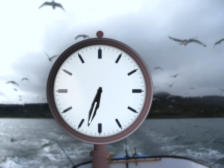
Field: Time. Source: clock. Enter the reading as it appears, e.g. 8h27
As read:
6h33
